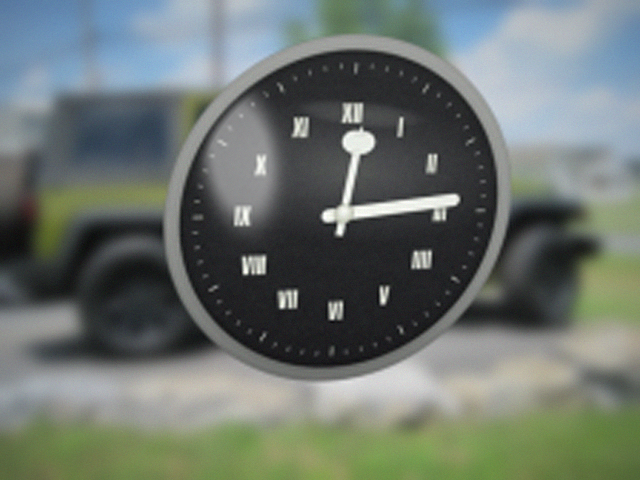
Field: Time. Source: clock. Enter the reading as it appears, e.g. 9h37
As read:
12h14
